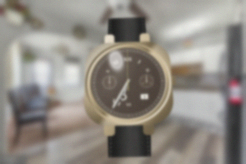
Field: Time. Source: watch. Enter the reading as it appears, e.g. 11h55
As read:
6h35
